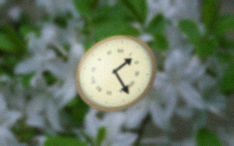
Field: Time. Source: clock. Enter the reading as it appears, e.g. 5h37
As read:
1h23
